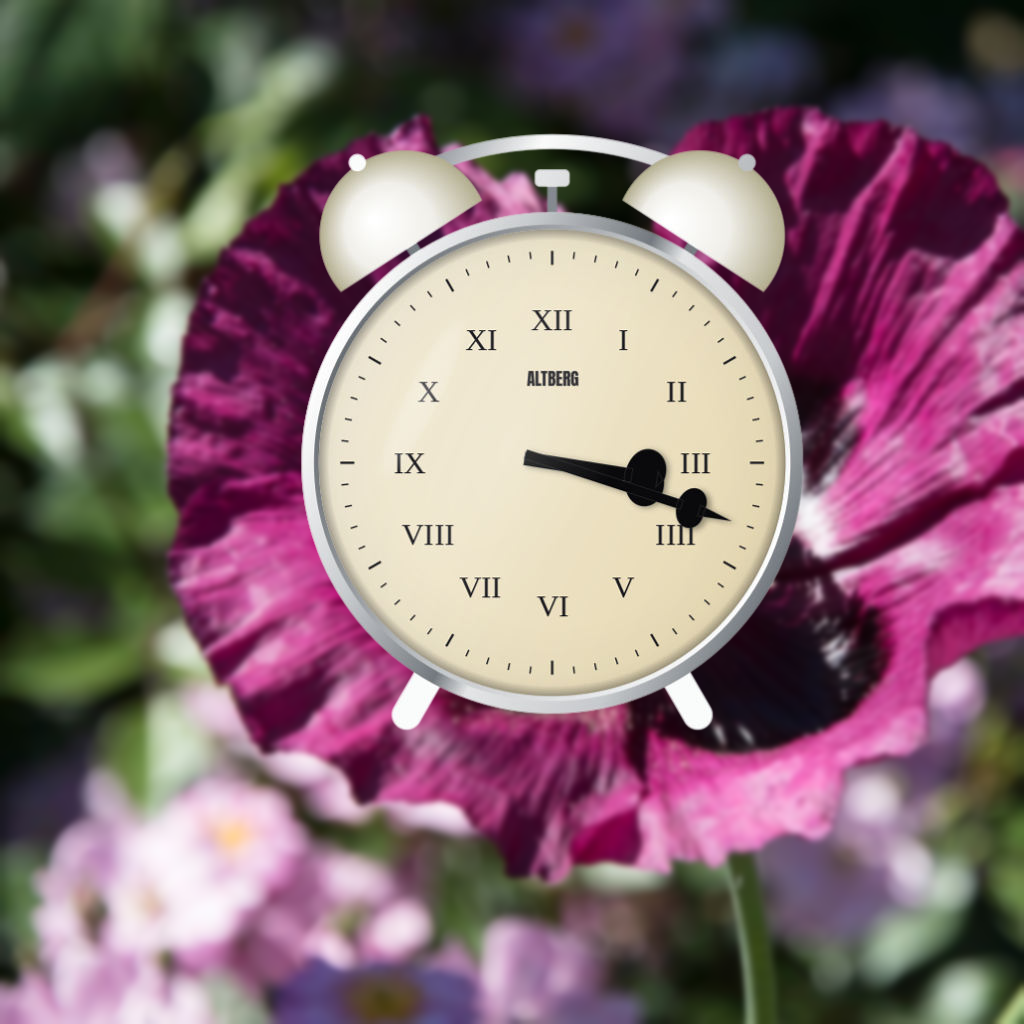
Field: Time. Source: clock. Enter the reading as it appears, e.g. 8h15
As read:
3h18
